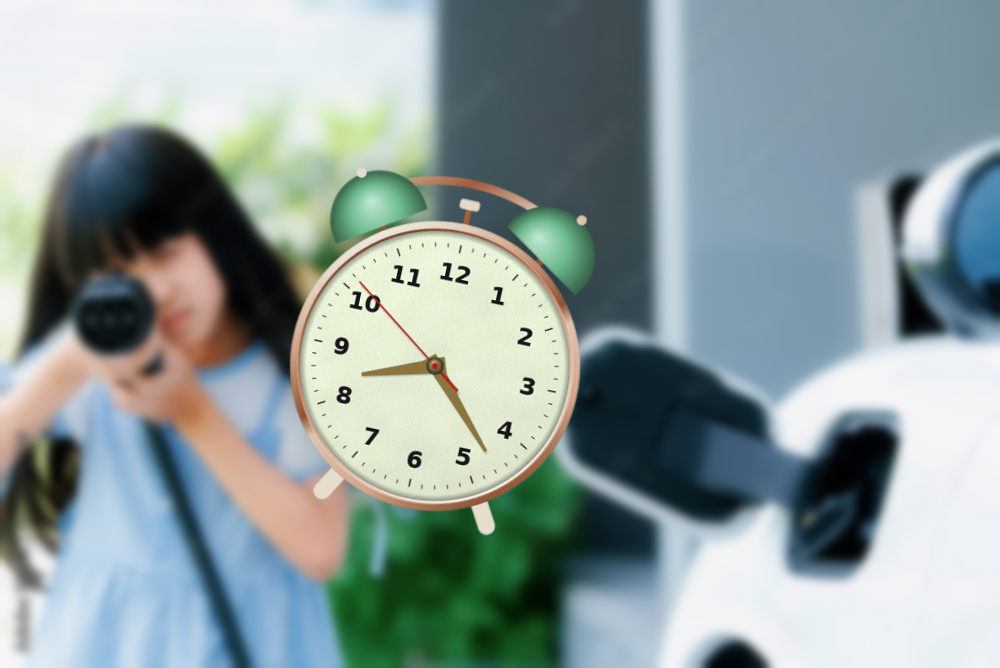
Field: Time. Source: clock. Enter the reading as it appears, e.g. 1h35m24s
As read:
8h22m51s
